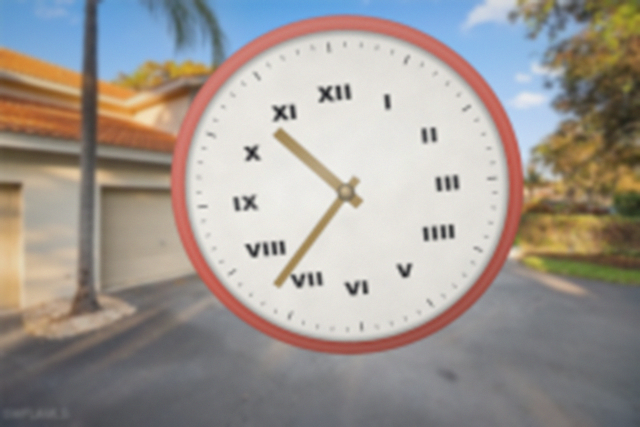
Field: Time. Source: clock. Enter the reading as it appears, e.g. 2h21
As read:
10h37
